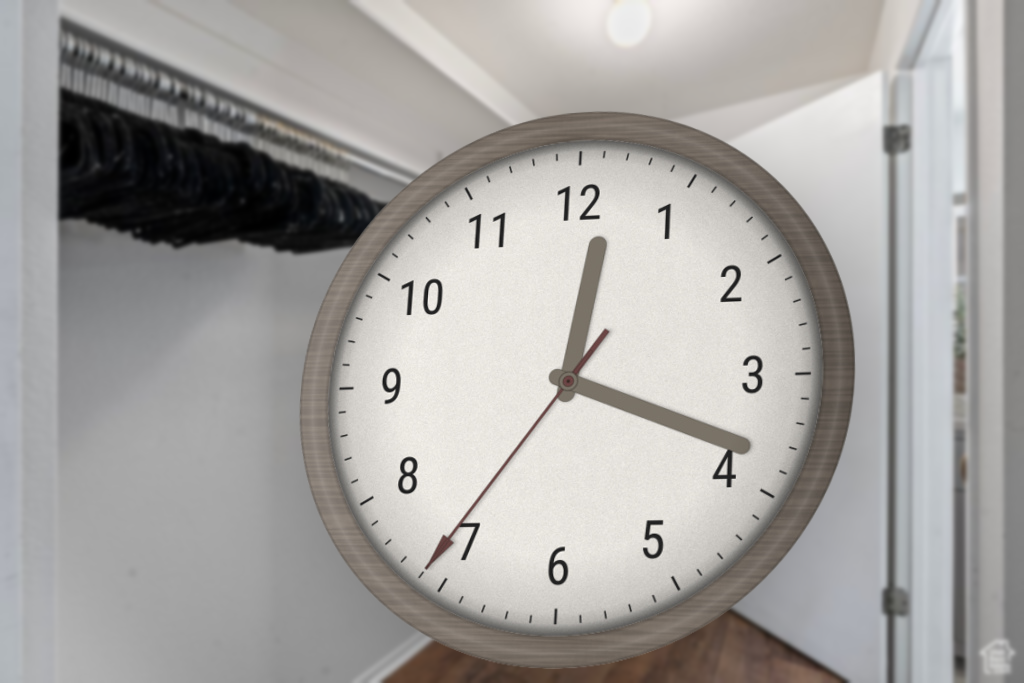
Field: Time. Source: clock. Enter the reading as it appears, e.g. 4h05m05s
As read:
12h18m36s
